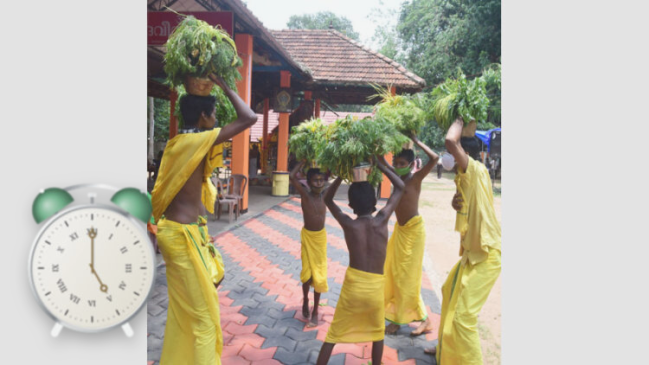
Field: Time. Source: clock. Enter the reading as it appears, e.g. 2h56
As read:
5h00
